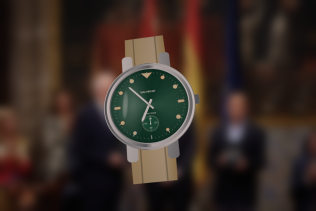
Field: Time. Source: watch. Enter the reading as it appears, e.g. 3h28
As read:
6h53
